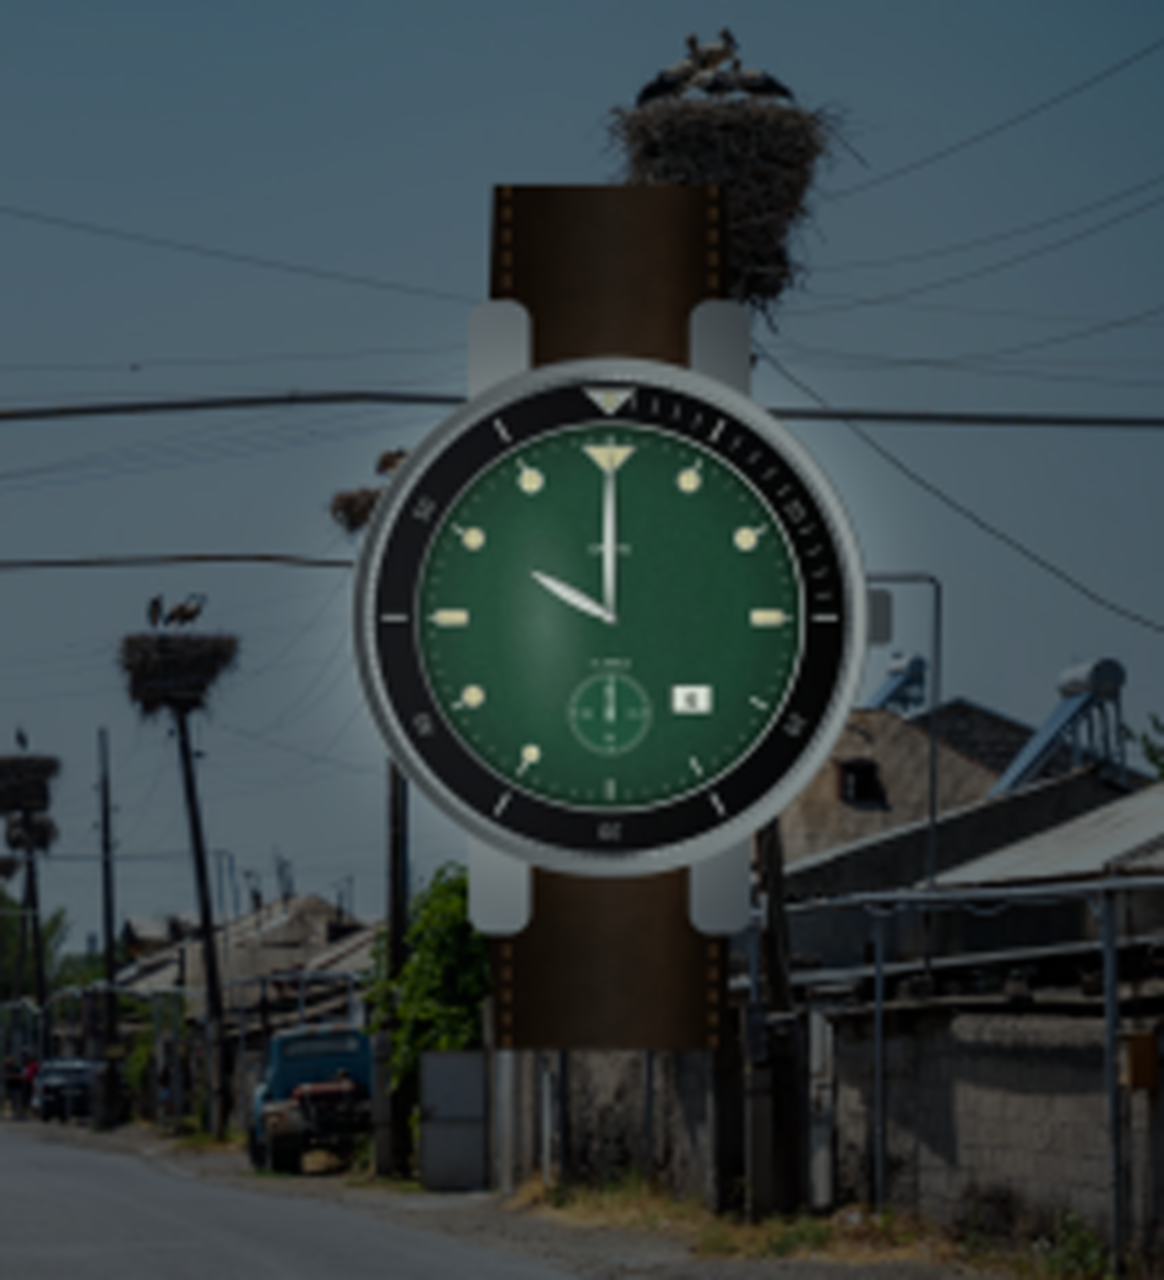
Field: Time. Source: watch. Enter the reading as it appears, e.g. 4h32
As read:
10h00
